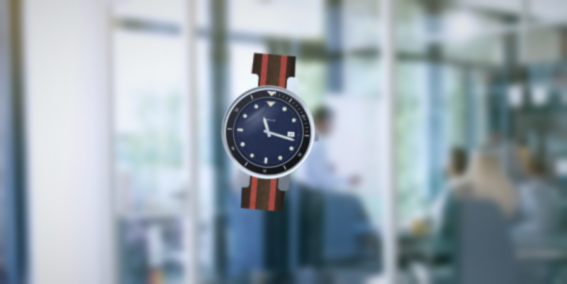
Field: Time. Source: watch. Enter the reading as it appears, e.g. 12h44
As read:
11h17
